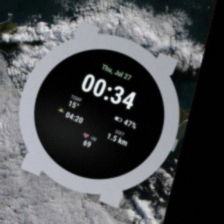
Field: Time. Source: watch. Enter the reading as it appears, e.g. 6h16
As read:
0h34
